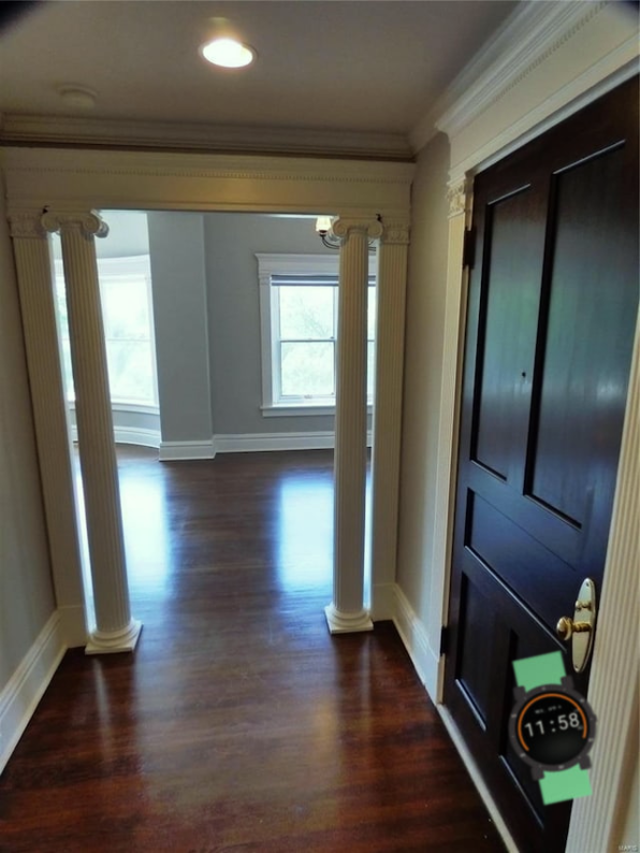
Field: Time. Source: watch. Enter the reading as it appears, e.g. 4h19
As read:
11h58
